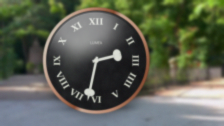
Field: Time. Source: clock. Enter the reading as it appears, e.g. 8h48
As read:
2h32
